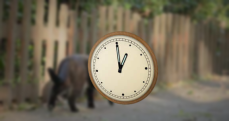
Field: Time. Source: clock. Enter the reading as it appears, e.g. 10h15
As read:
1h00
